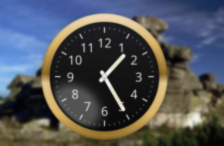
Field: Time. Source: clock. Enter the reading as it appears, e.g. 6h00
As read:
1h25
